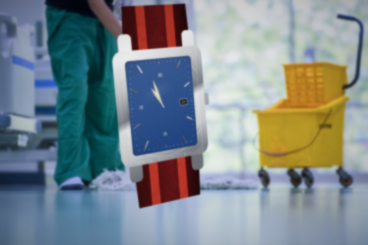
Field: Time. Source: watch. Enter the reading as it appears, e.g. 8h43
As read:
10h57
